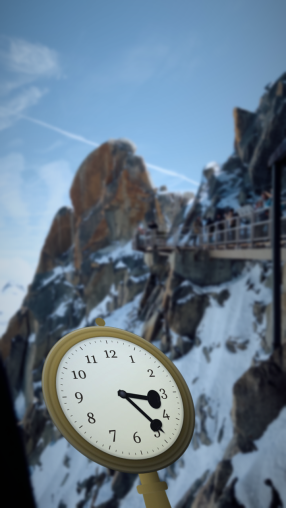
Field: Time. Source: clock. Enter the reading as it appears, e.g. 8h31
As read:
3h24
